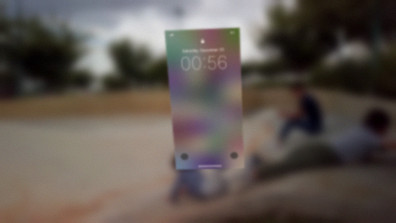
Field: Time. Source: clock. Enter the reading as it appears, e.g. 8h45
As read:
0h56
